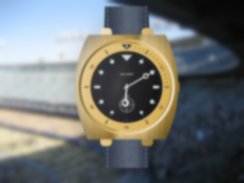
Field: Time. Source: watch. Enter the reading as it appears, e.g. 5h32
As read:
6h10
